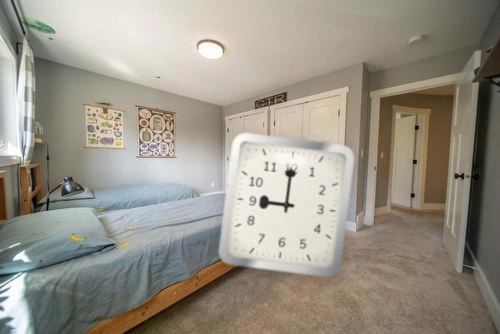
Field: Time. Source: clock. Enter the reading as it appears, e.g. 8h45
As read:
9h00
